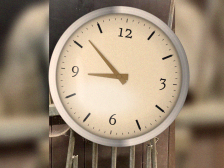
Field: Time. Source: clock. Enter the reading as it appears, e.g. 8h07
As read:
8h52
